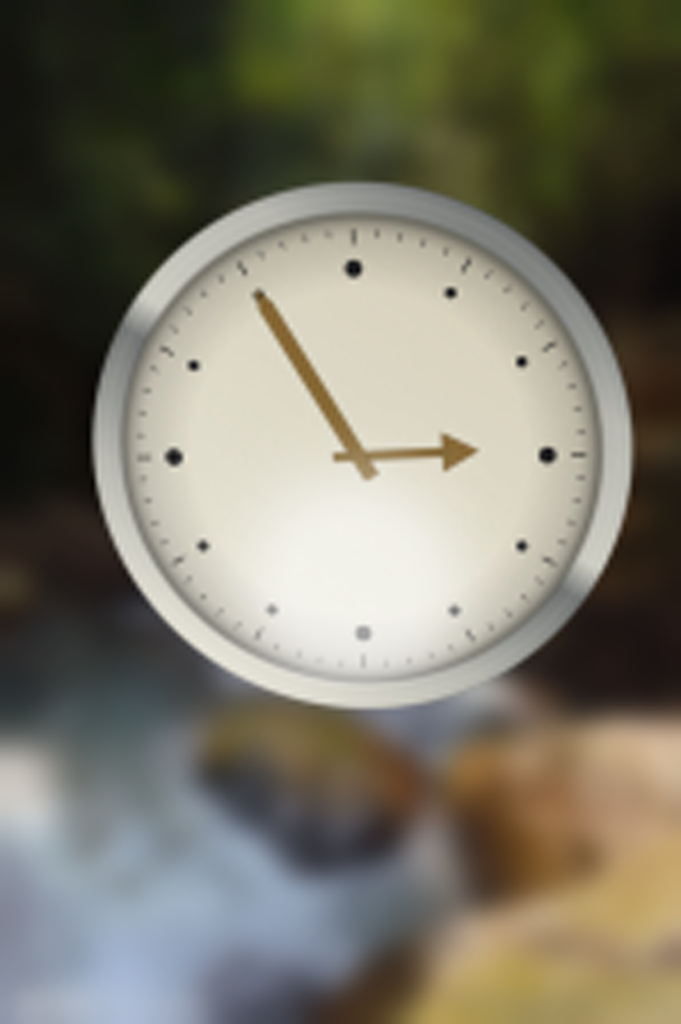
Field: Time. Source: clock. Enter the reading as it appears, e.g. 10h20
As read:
2h55
